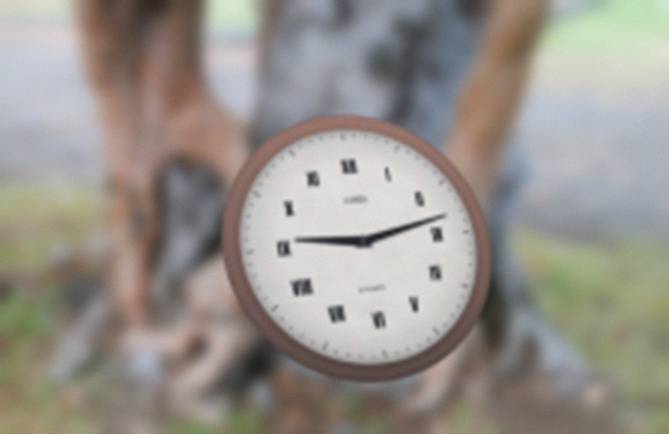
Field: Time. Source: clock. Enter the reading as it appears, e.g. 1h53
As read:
9h13
